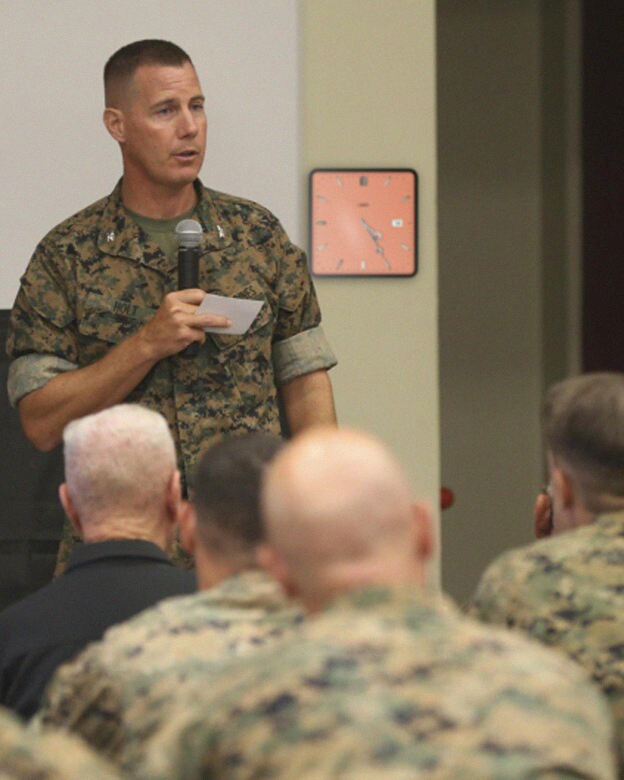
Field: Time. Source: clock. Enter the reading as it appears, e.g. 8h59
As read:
4h25
